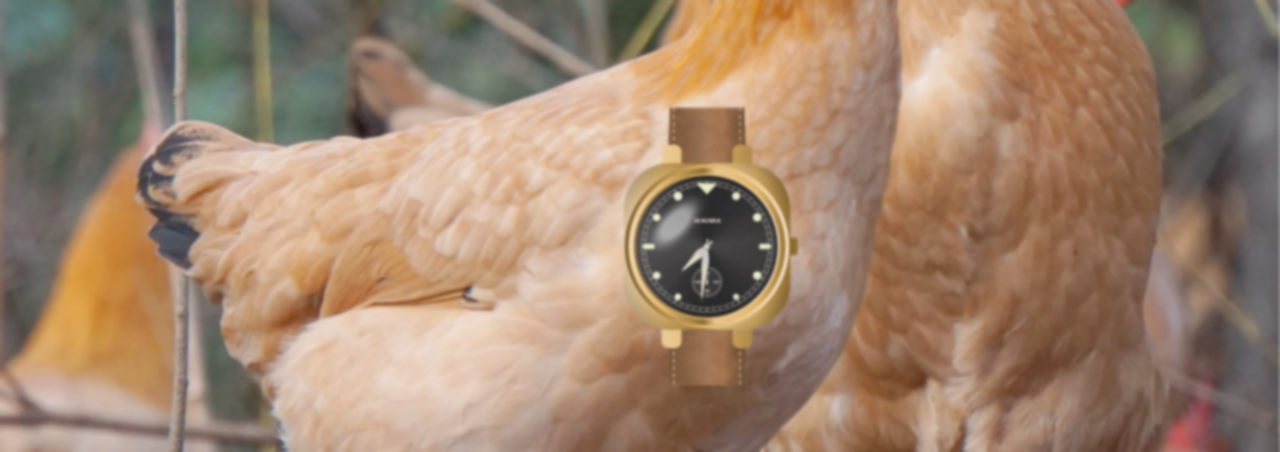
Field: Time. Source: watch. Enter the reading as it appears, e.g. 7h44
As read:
7h31
